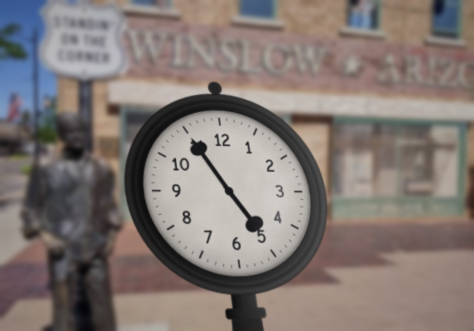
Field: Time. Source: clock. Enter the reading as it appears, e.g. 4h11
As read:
4h55
